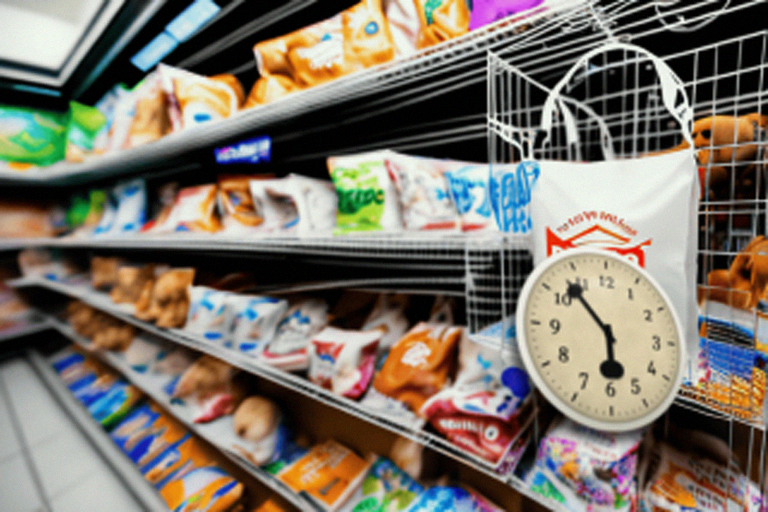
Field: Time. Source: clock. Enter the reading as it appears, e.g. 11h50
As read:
5h53
